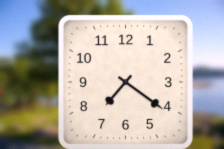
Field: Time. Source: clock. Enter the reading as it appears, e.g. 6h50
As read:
7h21
